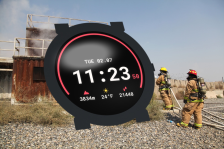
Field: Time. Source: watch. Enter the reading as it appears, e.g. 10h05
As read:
11h23
